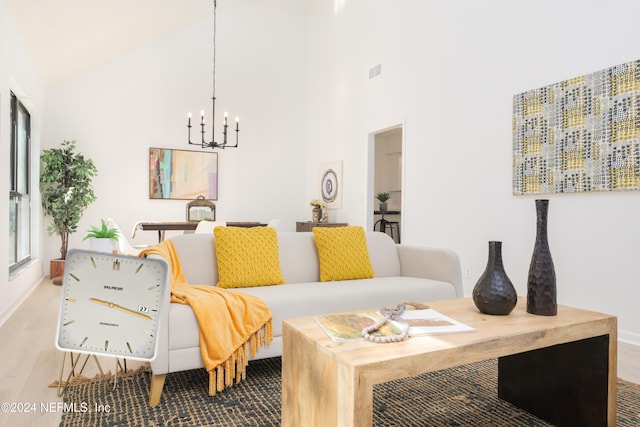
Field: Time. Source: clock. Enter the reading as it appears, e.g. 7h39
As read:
9h17
